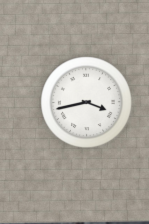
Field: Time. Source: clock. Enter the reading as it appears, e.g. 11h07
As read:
3h43
